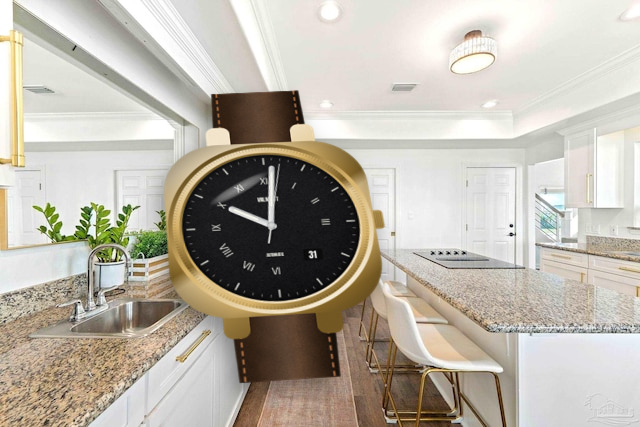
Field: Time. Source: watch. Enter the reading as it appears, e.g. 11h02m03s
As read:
10h01m02s
